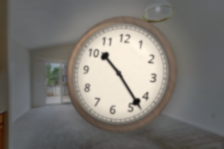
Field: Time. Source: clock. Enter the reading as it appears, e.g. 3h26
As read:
10h23
